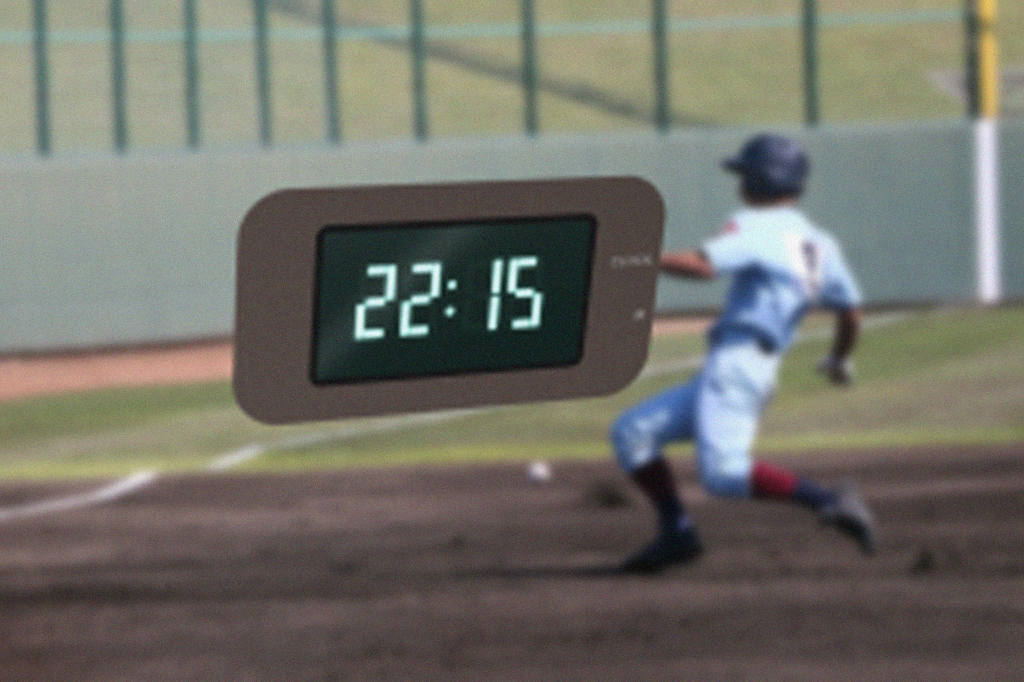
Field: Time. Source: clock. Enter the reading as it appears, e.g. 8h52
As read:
22h15
